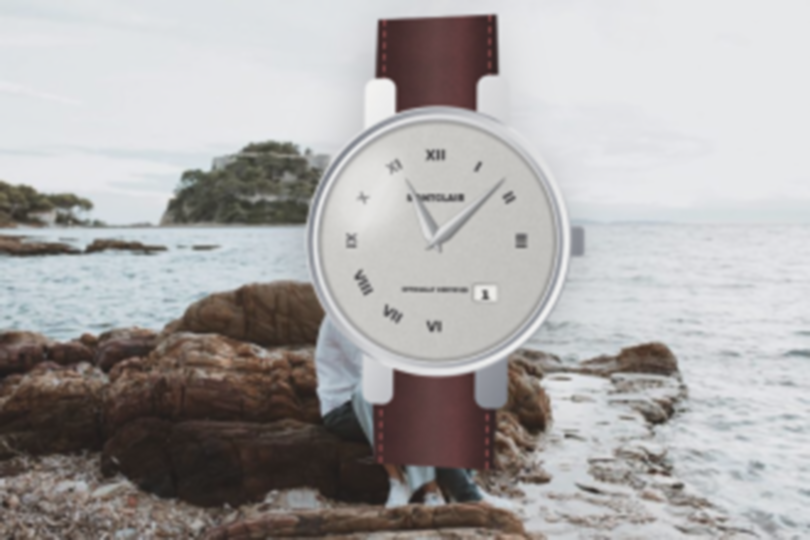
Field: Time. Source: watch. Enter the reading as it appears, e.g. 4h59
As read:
11h08
